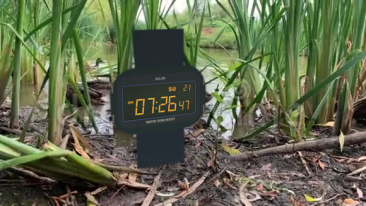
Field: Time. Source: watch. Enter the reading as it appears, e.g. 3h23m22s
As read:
7h26m47s
